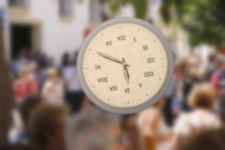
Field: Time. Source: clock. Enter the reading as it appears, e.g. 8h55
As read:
5h50
